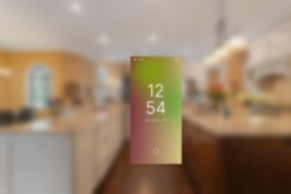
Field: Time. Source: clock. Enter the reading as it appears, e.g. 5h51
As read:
12h54
